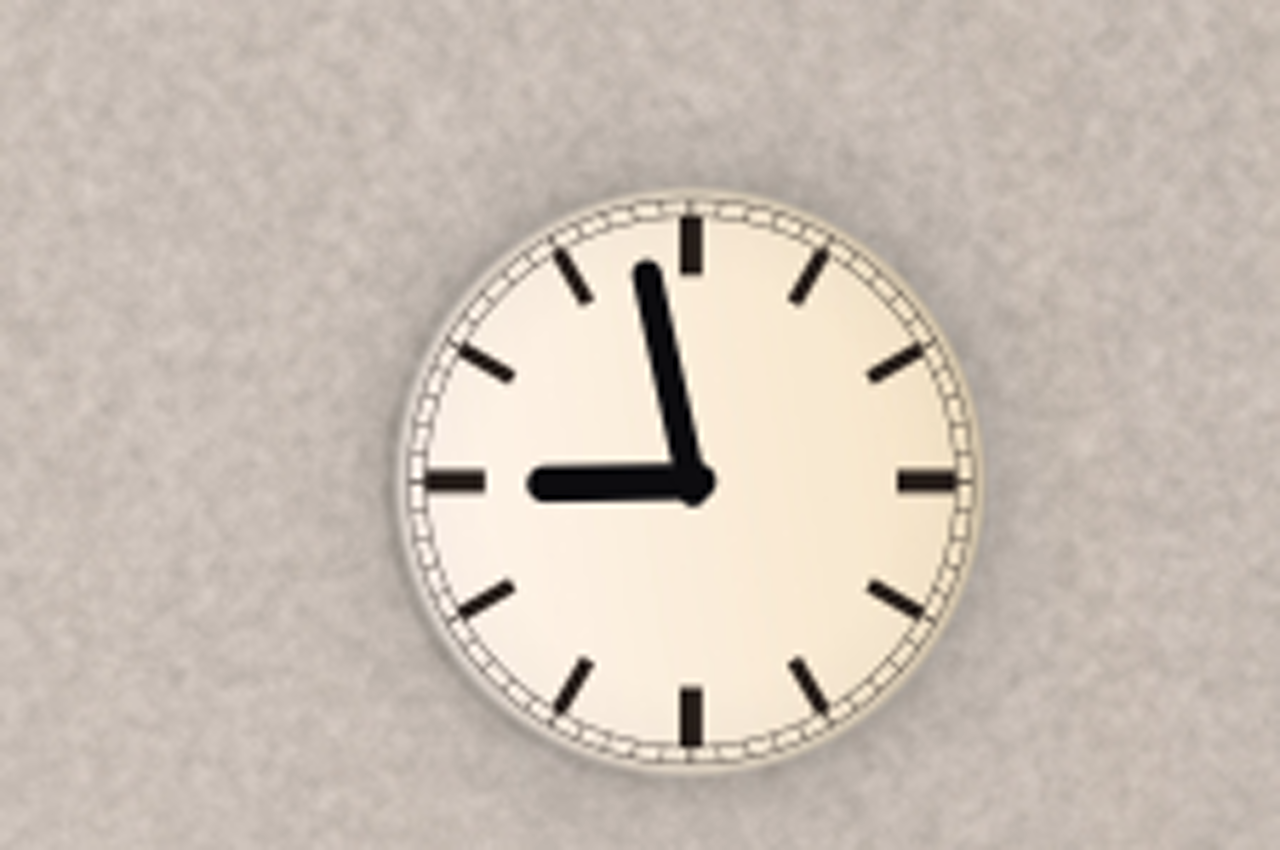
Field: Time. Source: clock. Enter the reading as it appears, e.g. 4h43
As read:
8h58
